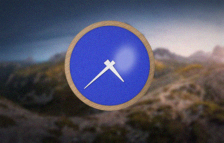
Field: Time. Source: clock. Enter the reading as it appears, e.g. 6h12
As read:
4h38
